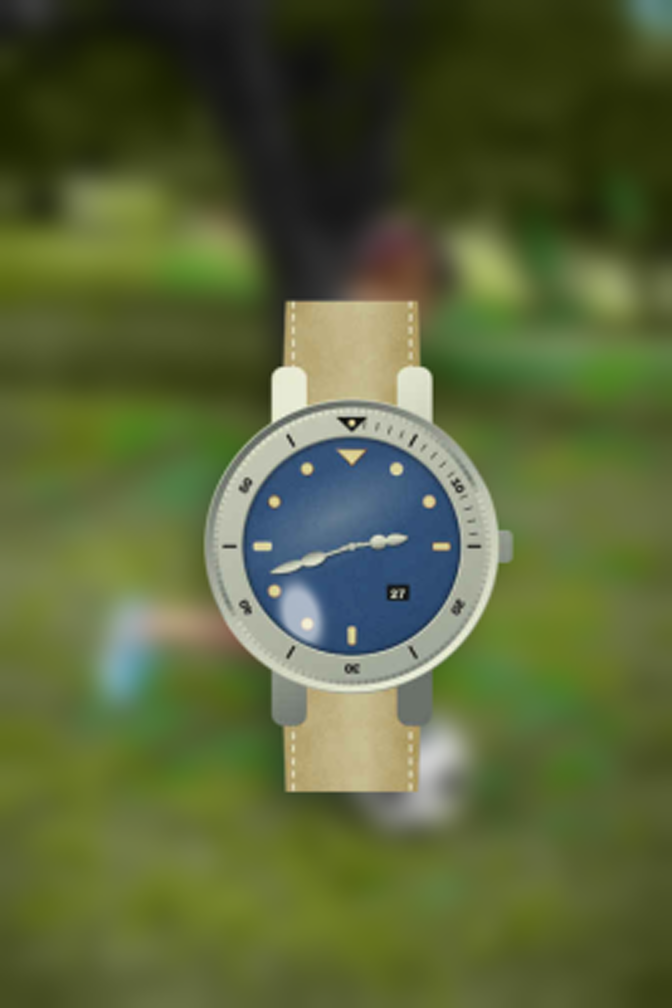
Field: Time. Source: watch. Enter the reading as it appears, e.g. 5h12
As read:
2h42
